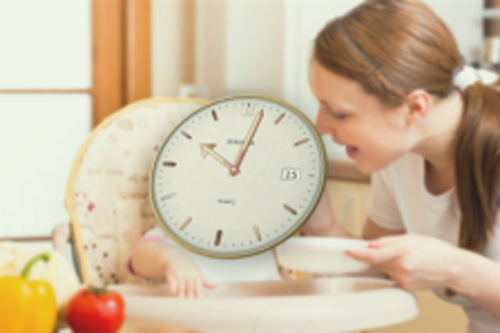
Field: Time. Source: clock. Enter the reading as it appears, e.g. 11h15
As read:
10h02
